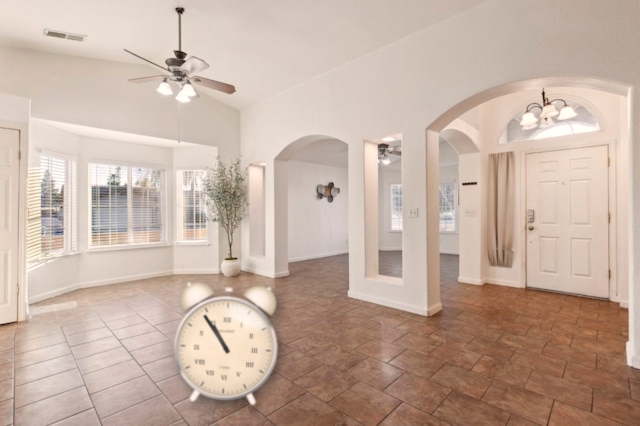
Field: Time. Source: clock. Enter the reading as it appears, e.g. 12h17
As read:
10h54
